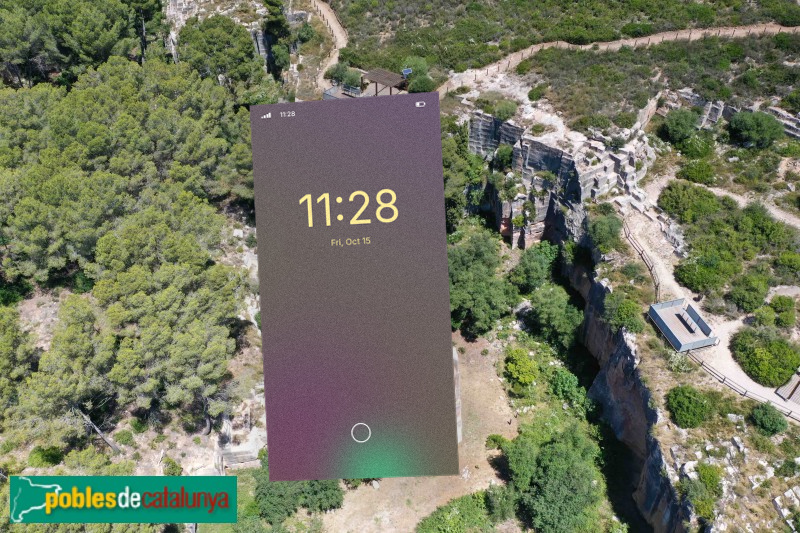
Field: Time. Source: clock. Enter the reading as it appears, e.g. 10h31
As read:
11h28
